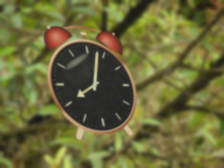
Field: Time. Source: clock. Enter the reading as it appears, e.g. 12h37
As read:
8h03
